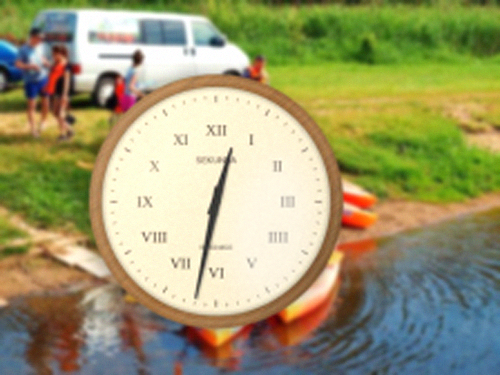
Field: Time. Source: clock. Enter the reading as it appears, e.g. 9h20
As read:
12h32
